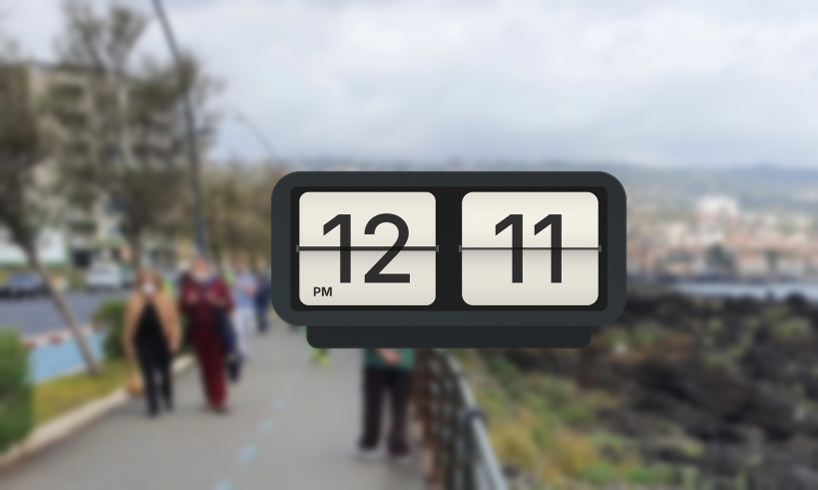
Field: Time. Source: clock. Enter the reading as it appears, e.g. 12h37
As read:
12h11
